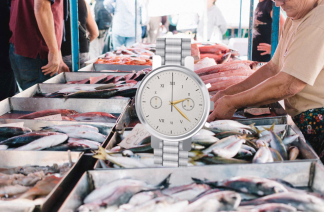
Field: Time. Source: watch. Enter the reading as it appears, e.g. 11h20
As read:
2h22
